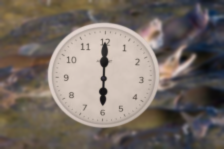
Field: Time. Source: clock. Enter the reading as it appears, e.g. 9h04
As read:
6h00
